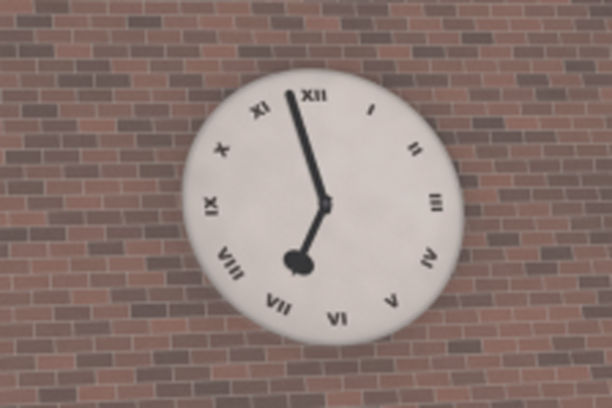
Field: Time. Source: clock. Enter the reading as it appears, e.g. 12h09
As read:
6h58
